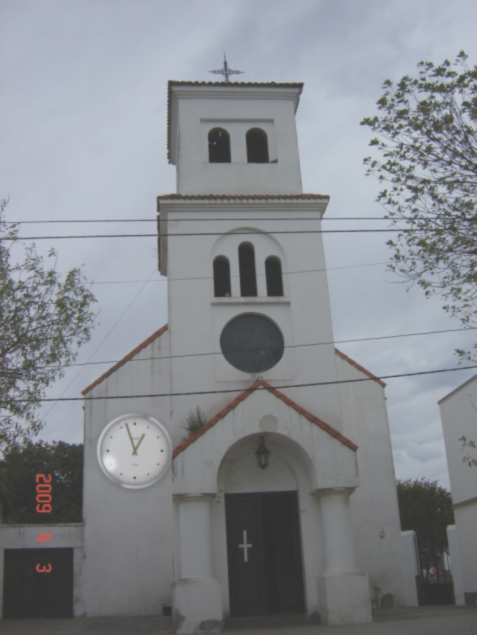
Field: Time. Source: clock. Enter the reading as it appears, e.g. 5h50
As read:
12h57
